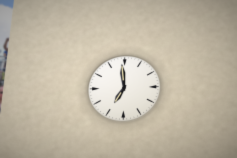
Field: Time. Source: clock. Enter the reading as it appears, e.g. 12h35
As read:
6h59
